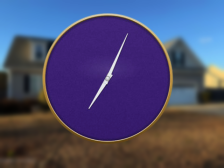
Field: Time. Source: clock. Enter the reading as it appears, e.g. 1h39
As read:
7h04
